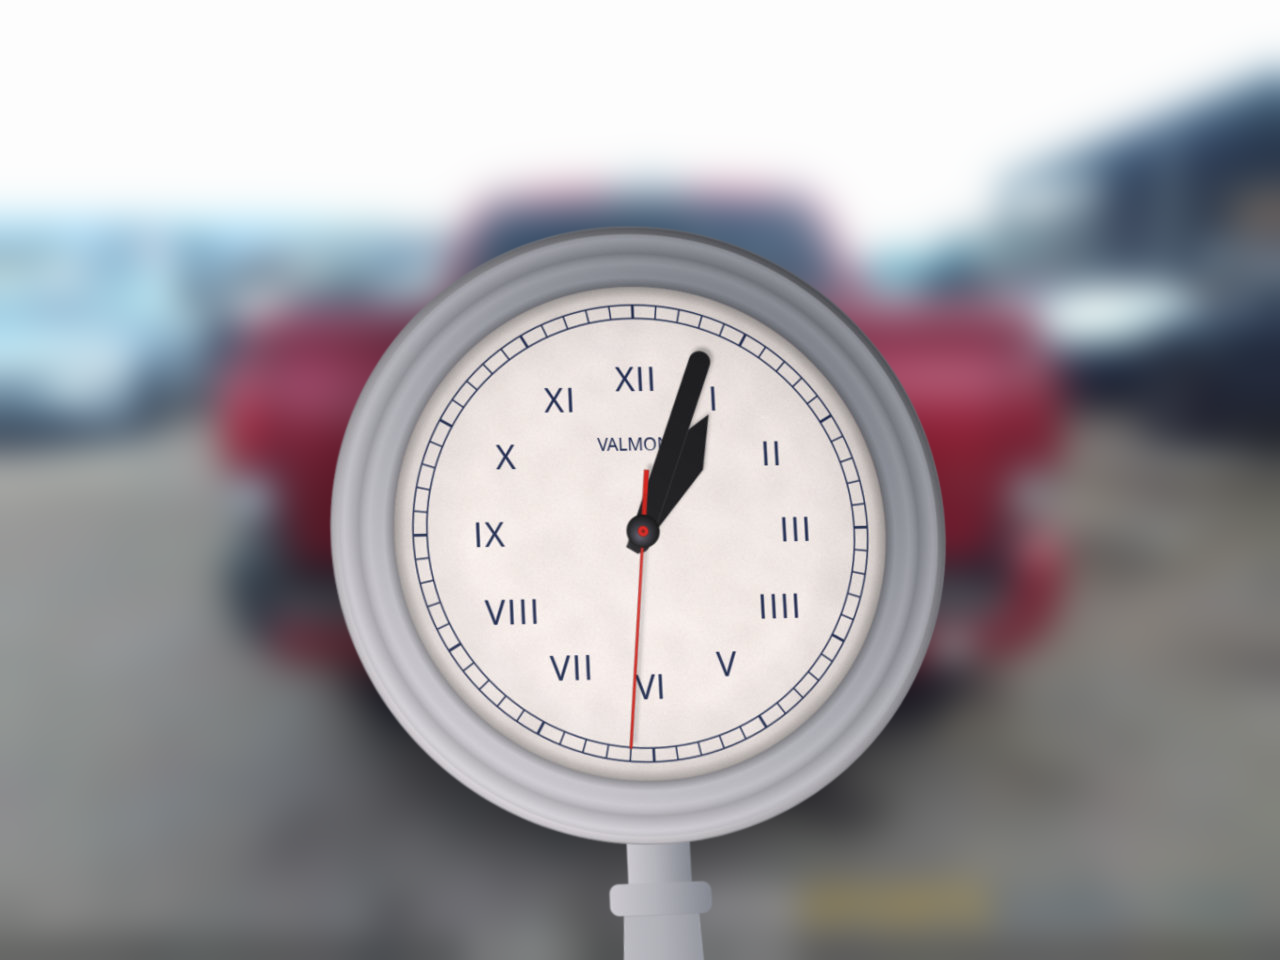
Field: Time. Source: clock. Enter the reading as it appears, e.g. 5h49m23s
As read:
1h03m31s
